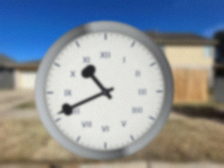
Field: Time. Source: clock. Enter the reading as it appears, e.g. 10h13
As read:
10h41
